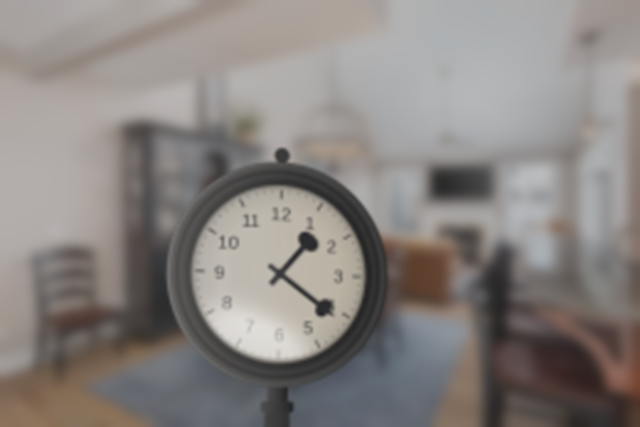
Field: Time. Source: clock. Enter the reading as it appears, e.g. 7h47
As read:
1h21
